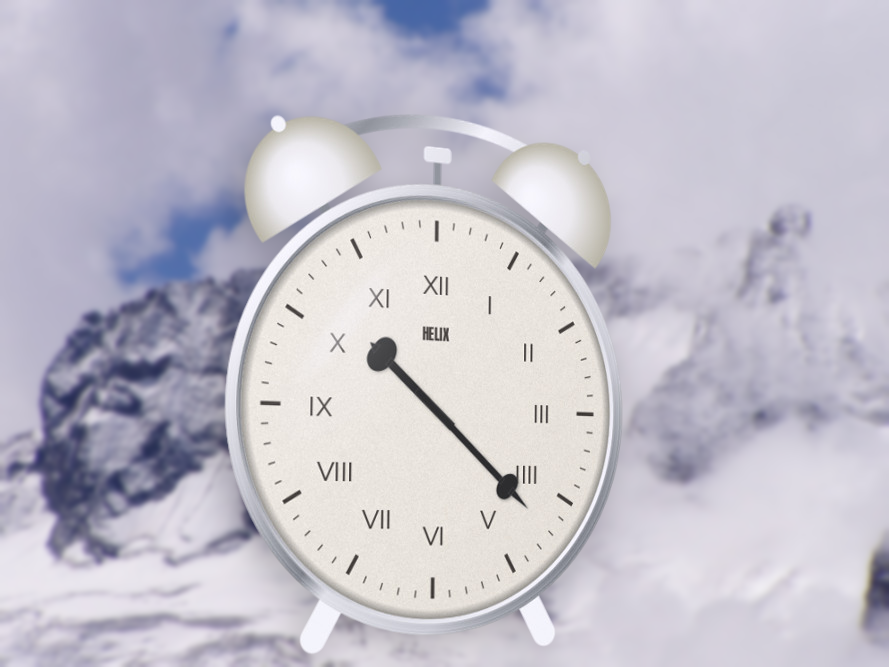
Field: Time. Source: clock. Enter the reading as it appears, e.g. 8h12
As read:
10h22
